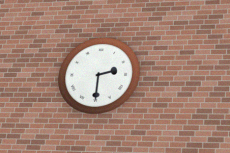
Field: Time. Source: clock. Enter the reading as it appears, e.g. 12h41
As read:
2h30
